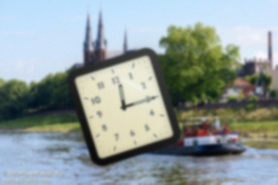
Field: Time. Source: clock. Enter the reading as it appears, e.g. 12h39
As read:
12h15
